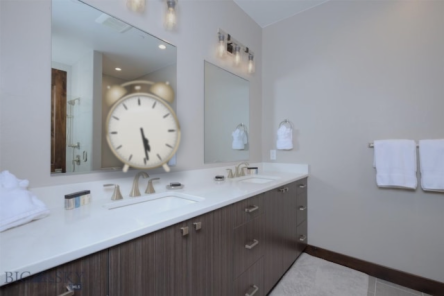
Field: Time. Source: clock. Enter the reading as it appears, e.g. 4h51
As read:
5h29
